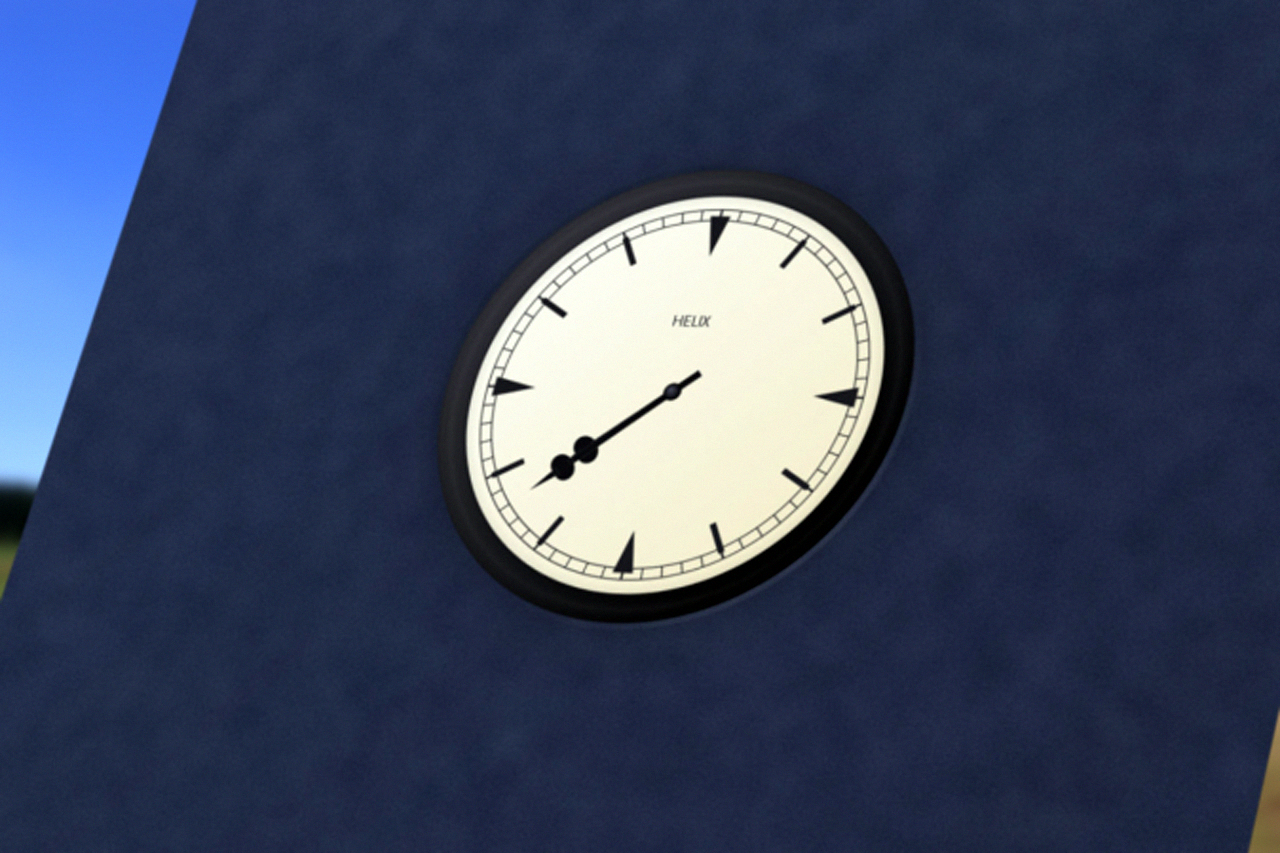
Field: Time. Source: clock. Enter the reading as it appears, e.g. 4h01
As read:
7h38
